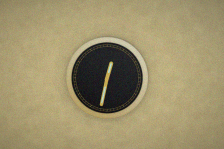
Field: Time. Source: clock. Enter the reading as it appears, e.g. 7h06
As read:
12h32
